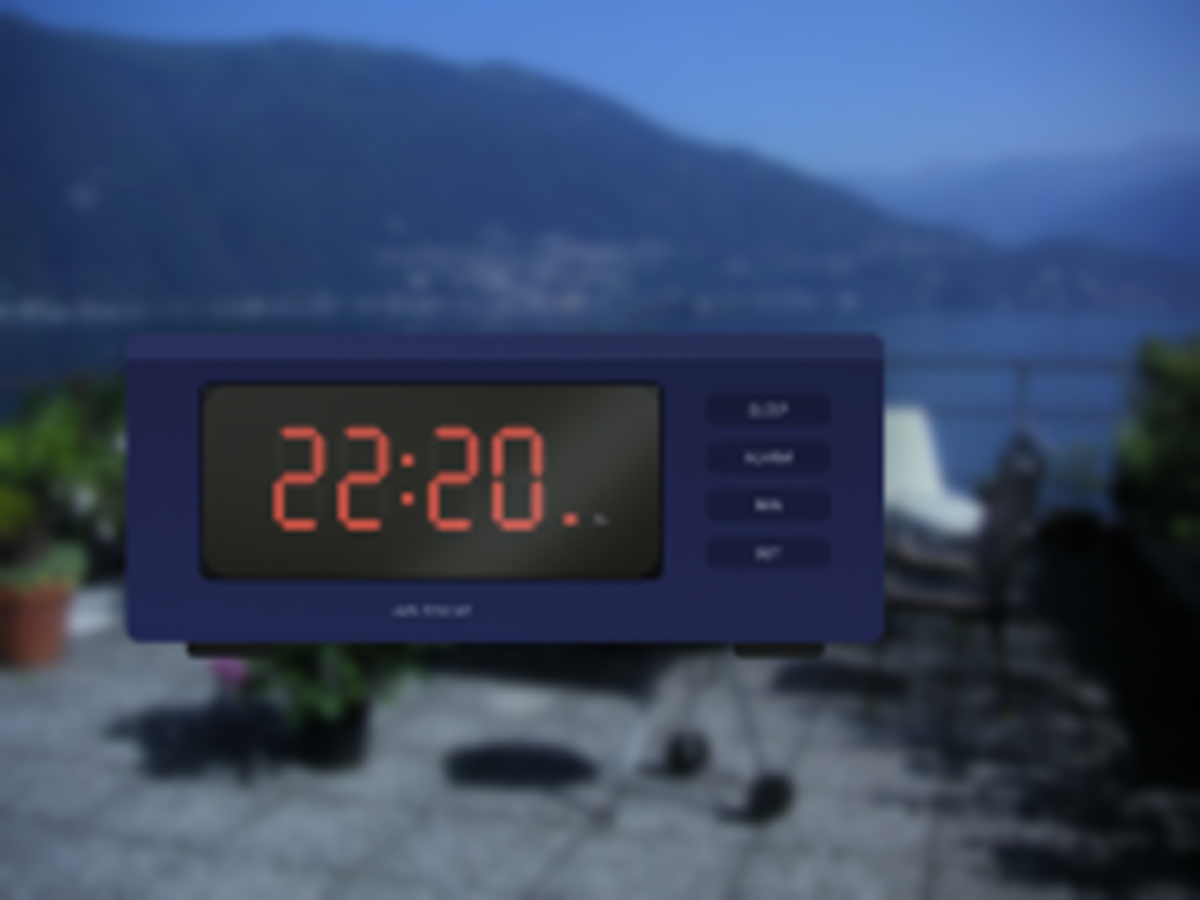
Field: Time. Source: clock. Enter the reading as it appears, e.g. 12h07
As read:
22h20
